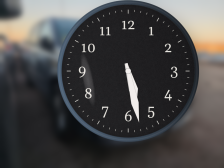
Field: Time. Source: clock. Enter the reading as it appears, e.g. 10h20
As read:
5h28
